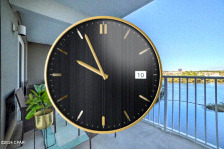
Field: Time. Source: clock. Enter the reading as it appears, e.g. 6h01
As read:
9h56
